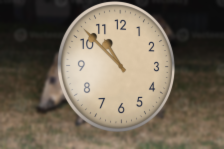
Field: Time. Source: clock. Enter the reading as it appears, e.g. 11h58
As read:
10h52
